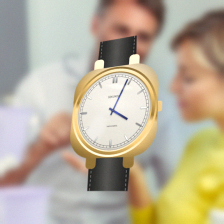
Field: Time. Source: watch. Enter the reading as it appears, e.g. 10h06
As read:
4h04
